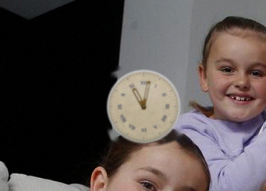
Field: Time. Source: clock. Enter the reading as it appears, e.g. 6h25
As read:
11h02
